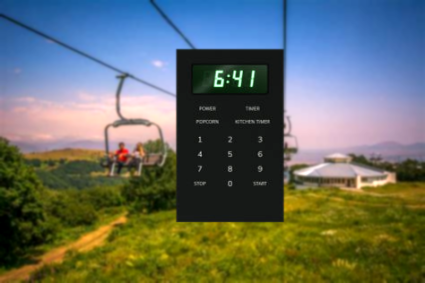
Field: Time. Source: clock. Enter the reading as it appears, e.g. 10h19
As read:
6h41
